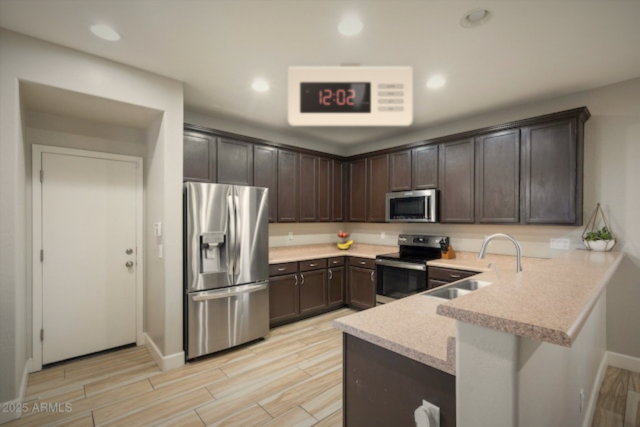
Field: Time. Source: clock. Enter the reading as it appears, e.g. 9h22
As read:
12h02
